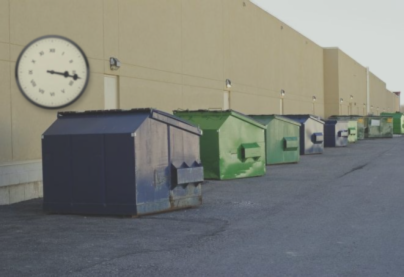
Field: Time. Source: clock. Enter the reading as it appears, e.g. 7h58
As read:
3h17
